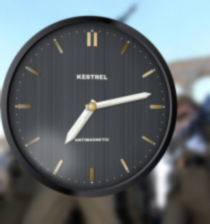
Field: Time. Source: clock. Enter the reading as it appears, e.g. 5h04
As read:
7h13
